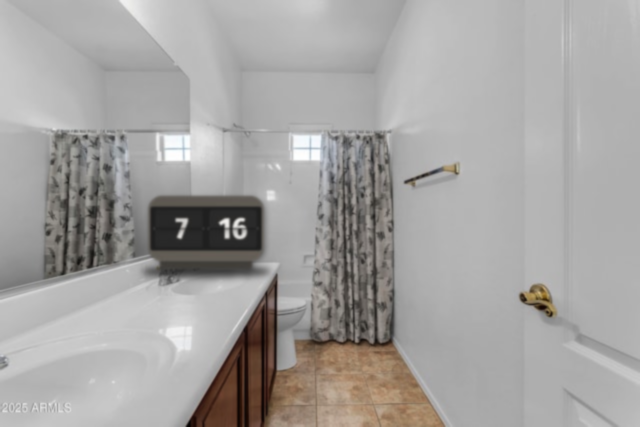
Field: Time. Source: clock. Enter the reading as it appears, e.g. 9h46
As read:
7h16
